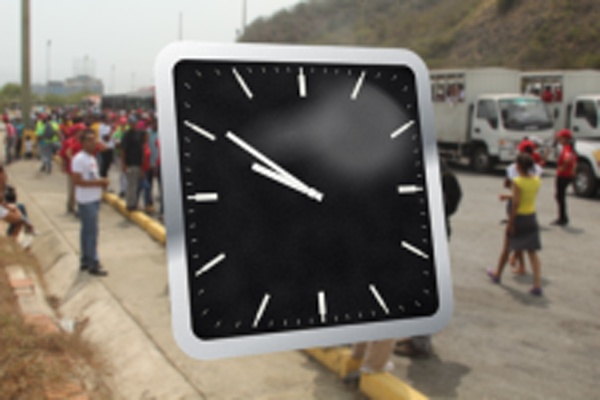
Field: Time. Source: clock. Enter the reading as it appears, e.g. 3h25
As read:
9h51
